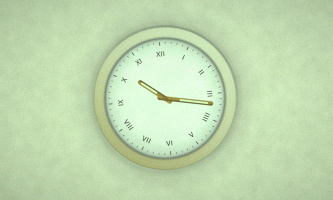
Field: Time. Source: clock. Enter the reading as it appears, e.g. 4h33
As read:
10h17
